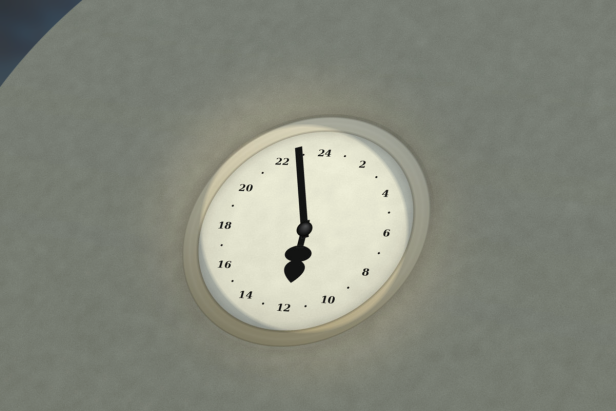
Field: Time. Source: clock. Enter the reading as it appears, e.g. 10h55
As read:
11h57
